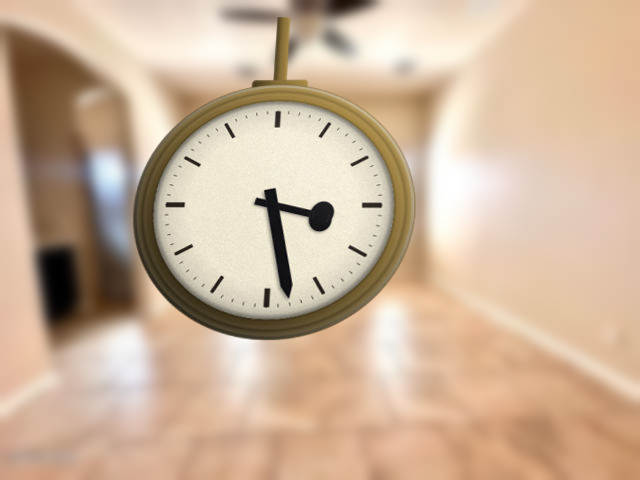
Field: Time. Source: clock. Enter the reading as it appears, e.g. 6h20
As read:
3h28
